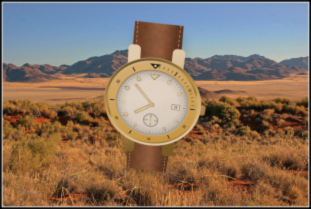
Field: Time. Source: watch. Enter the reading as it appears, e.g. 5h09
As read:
7h53
